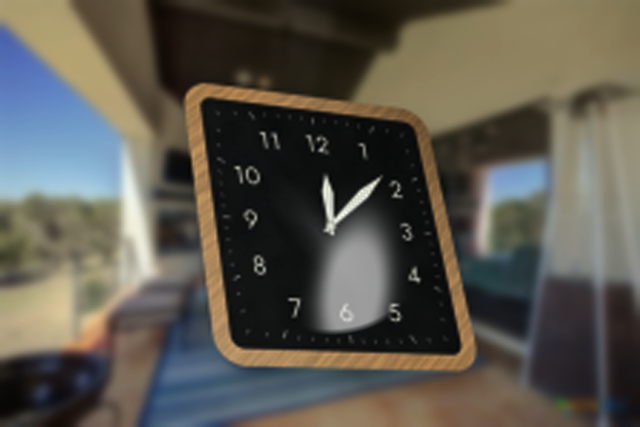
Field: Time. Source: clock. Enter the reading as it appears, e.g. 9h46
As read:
12h08
